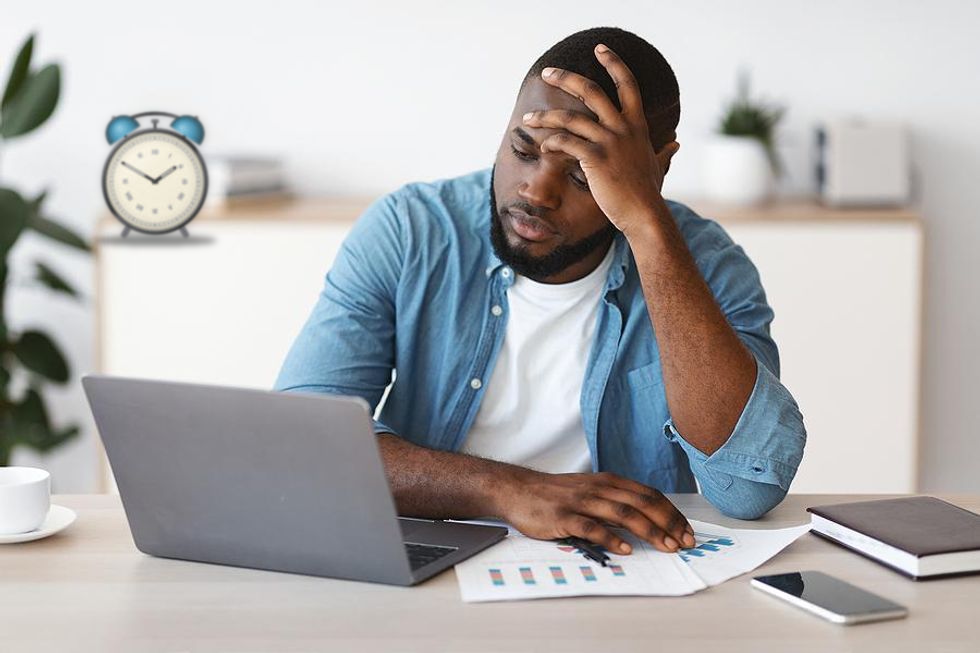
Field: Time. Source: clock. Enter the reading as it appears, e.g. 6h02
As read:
1h50
